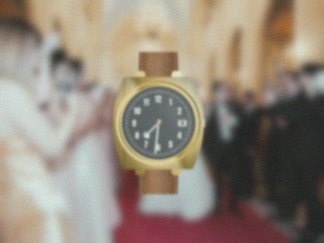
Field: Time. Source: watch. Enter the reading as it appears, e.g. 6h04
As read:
7h31
